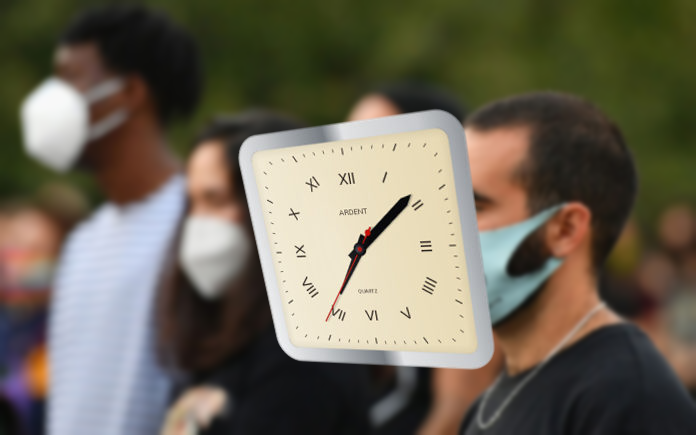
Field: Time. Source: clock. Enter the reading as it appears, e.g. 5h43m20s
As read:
7h08m36s
